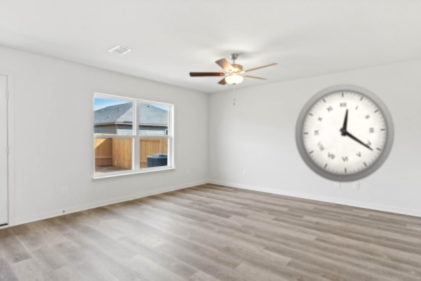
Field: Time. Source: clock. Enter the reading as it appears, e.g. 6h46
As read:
12h21
